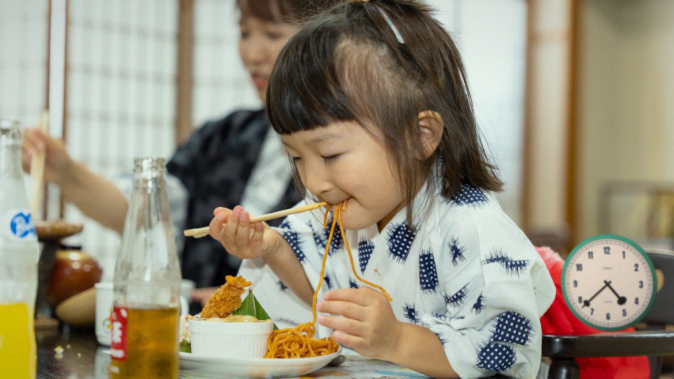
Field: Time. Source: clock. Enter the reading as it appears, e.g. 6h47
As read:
4h38
